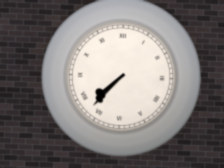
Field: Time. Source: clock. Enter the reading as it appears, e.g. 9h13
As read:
7h37
